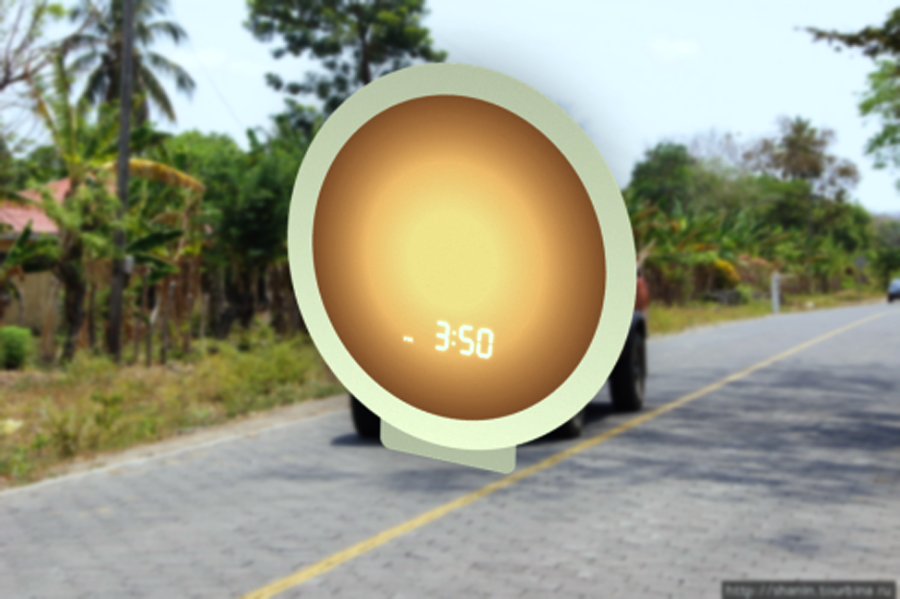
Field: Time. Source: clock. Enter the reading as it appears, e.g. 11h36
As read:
3h50
